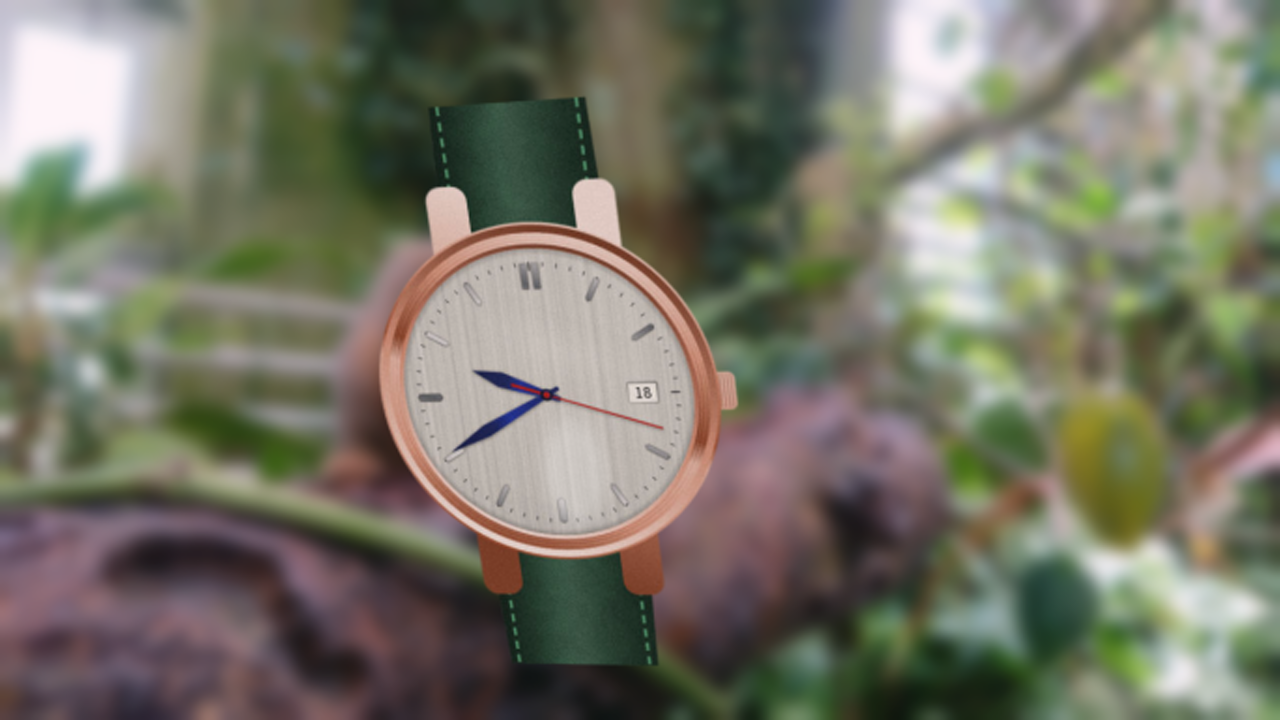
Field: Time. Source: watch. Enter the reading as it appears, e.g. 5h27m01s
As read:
9h40m18s
